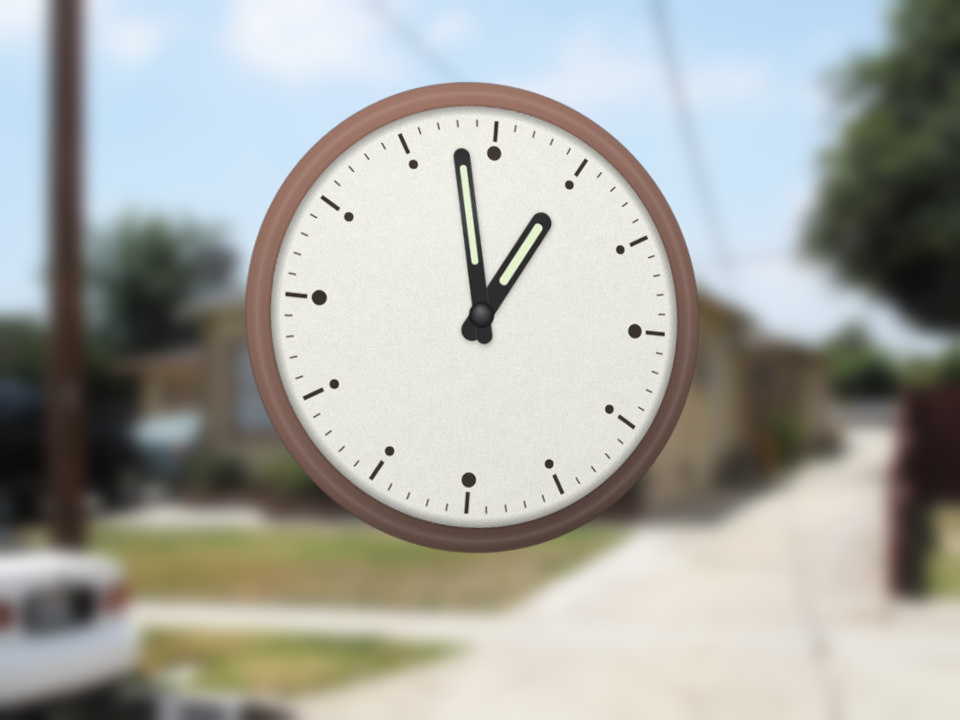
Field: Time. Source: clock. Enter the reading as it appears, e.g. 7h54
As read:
12h58
